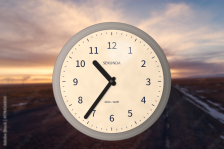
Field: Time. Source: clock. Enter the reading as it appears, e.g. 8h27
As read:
10h36
